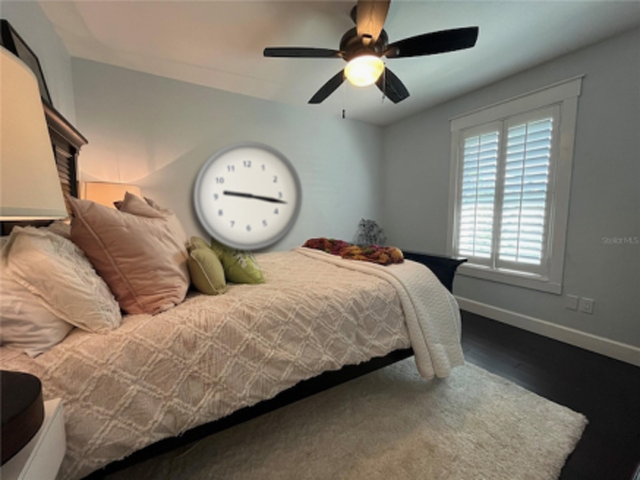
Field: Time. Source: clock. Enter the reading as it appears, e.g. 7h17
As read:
9h17
